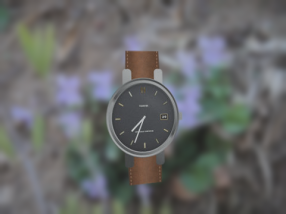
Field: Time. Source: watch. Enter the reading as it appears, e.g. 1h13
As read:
7h34
